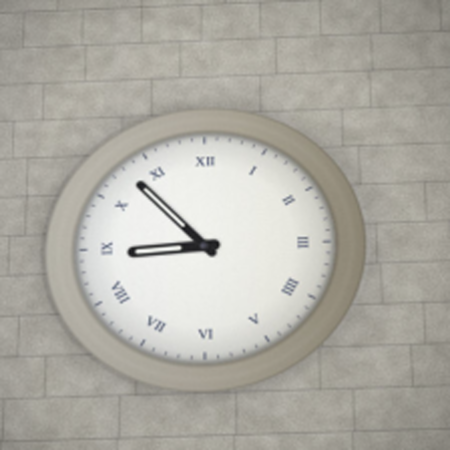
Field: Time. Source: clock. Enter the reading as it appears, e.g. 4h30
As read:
8h53
